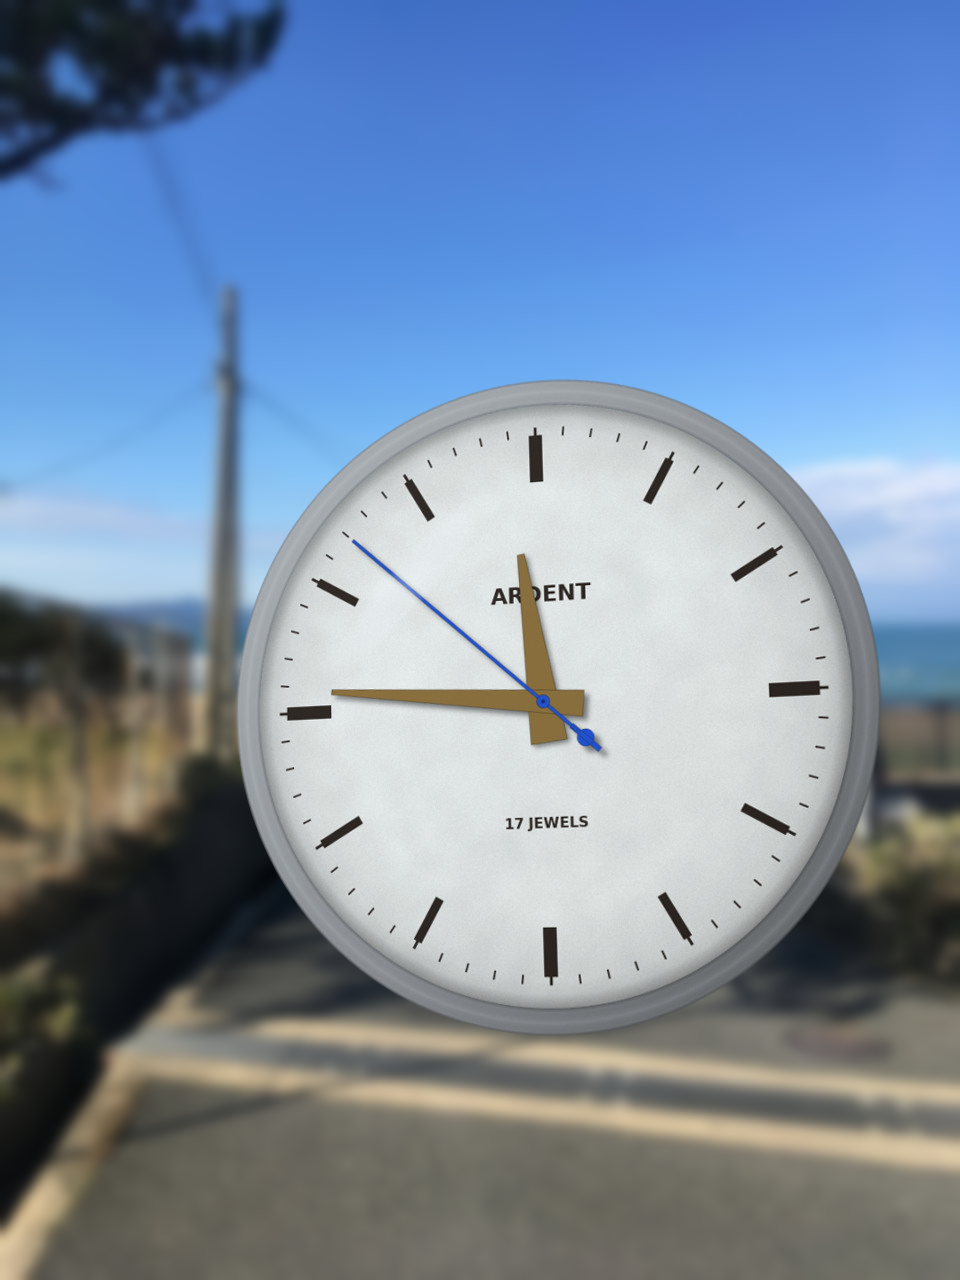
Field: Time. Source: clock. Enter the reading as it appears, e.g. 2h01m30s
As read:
11h45m52s
